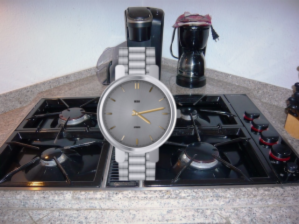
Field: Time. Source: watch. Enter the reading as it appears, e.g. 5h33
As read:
4h13
